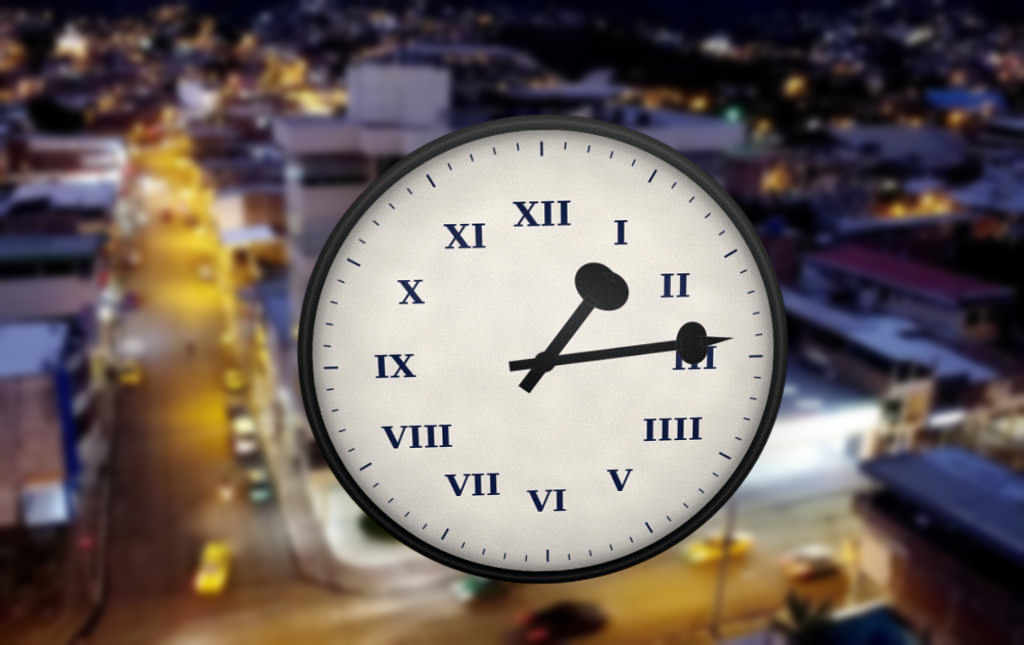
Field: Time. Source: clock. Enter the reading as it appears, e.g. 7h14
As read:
1h14
